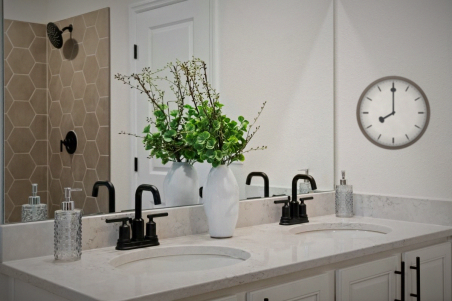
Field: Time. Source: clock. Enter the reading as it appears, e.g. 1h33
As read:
8h00
